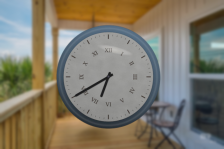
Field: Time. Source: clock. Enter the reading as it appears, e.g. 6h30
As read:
6h40
